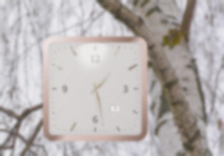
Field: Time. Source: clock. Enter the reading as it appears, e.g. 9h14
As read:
1h28
